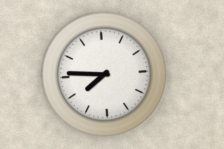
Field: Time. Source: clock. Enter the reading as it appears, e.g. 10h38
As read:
7h46
